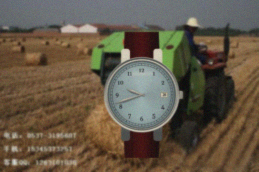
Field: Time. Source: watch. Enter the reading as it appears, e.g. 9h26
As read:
9h42
